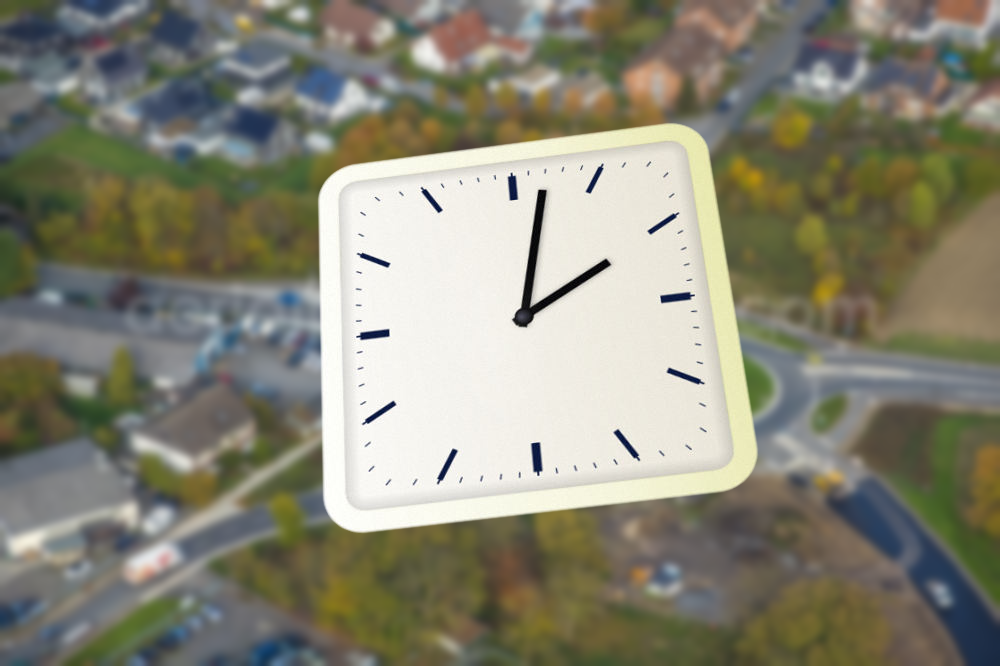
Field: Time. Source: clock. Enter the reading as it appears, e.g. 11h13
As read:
2h02
